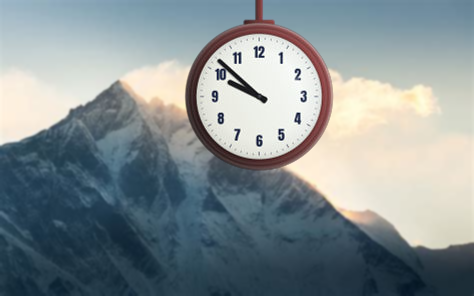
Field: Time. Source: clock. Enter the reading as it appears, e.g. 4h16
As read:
9h52
